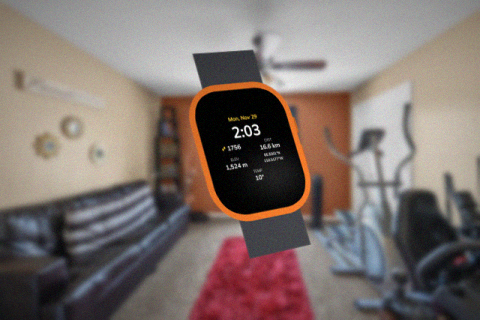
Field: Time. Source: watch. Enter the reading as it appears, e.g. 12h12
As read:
2h03
